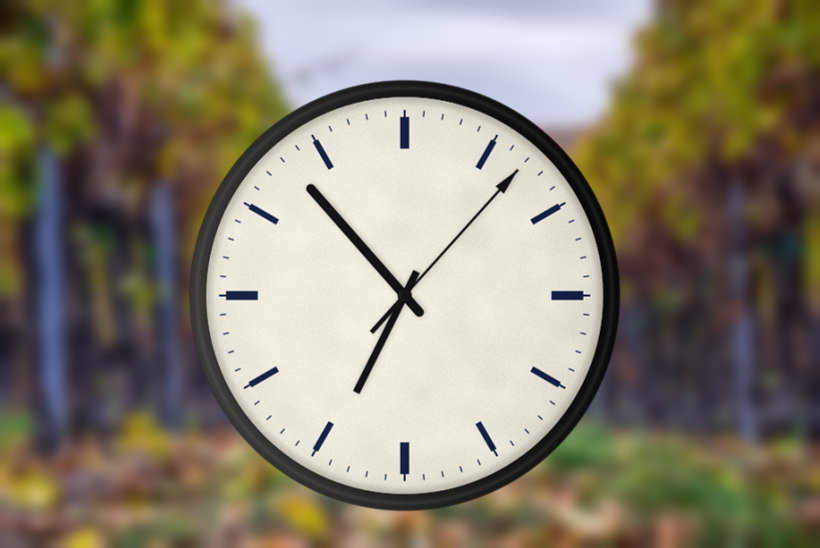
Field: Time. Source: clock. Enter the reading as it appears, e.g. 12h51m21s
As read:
6h53m07s
